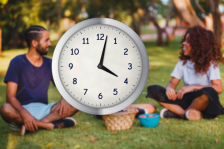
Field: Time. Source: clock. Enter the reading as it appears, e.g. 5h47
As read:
4h02
